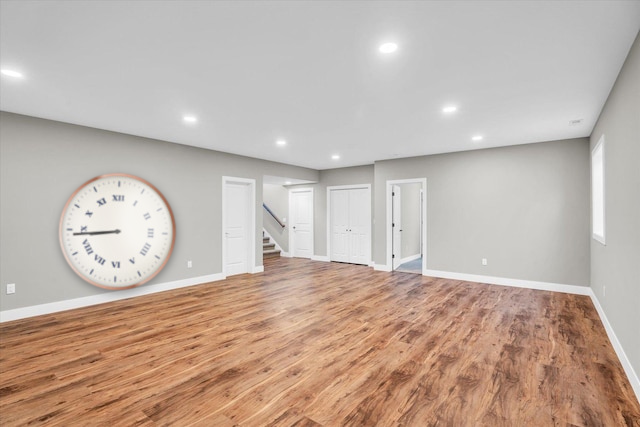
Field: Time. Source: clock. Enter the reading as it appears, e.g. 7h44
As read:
8h44
